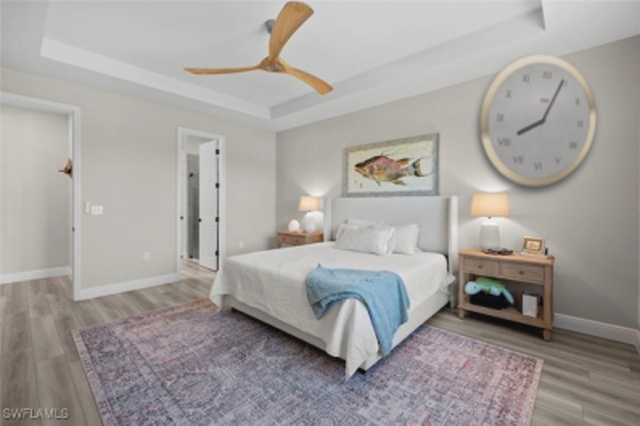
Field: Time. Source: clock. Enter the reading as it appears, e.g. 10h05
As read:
8h04
